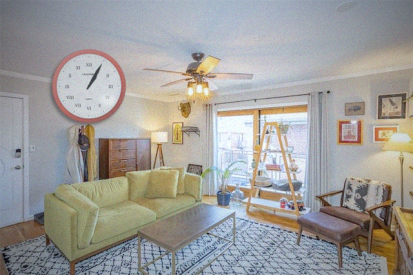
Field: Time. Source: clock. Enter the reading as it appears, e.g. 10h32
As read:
1h05
